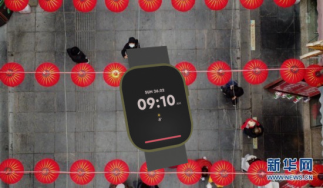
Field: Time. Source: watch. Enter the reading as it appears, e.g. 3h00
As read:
9h10
